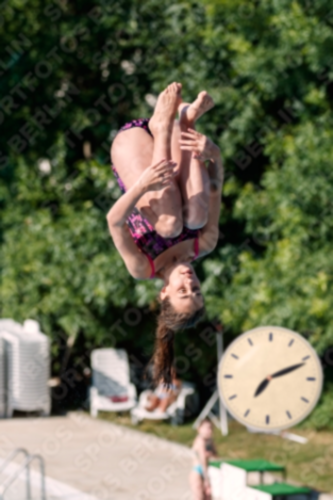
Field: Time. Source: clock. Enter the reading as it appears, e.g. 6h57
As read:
7h11
